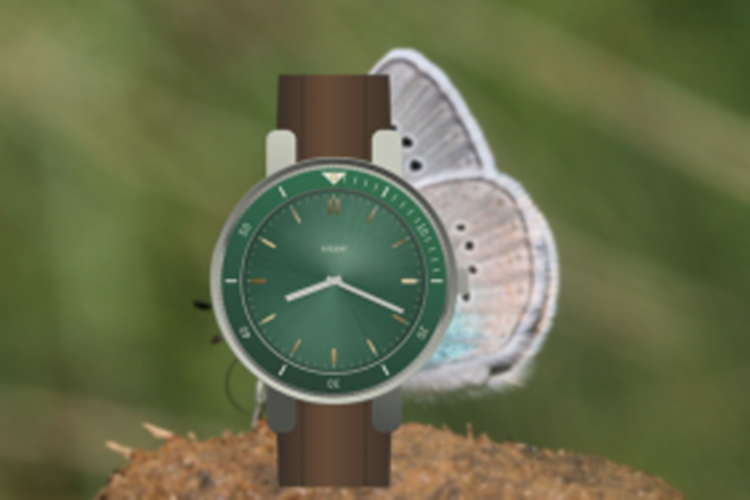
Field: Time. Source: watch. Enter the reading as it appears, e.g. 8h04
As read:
8h19
